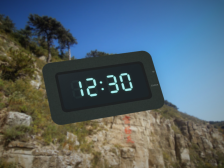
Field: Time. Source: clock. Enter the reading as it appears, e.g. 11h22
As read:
12h30
